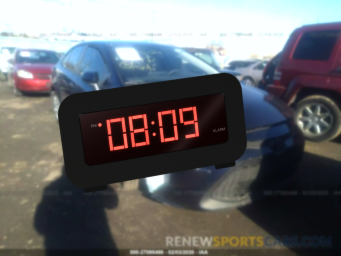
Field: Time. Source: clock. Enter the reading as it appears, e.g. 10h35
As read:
8h09
